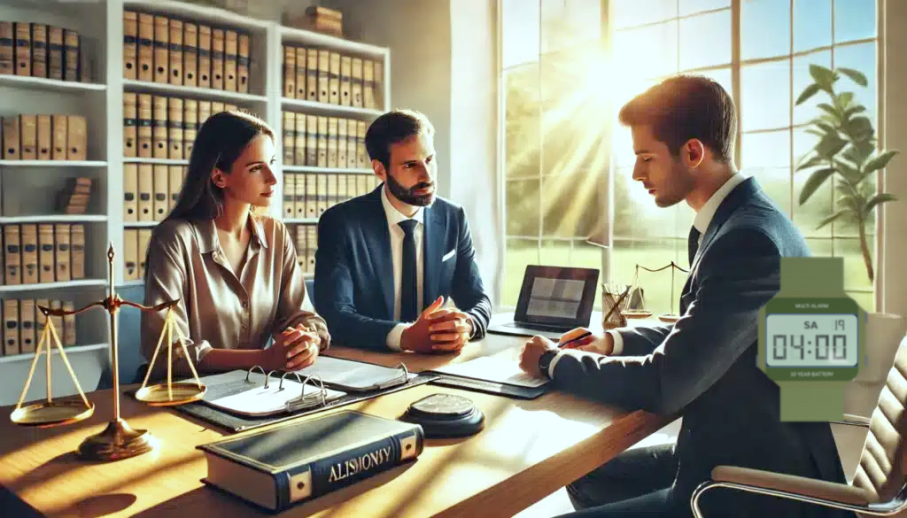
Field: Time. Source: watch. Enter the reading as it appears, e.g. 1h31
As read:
4h00
